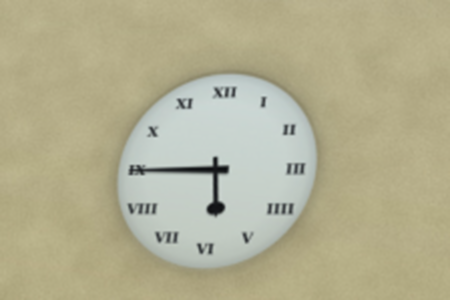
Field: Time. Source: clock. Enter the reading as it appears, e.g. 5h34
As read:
5h45
